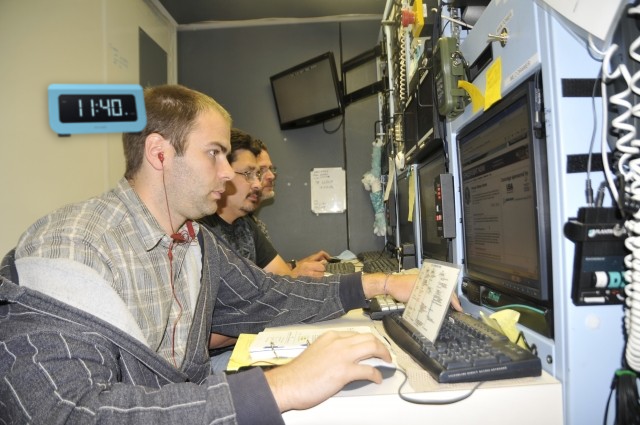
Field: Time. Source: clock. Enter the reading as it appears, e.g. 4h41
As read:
11h40
